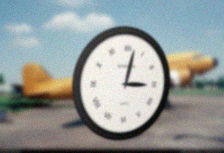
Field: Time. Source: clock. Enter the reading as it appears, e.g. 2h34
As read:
3h02
